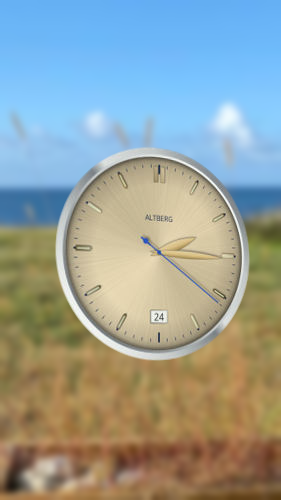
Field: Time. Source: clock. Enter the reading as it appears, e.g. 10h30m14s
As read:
2h15m21s
